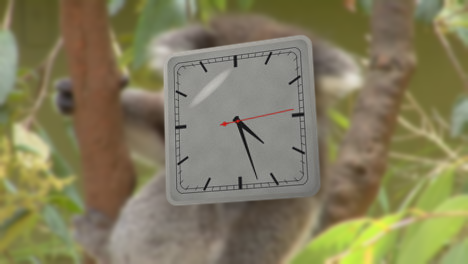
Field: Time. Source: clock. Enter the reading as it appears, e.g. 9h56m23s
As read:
4h27m14s
